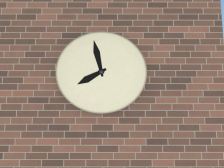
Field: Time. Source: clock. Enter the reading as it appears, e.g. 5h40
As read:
7h58
